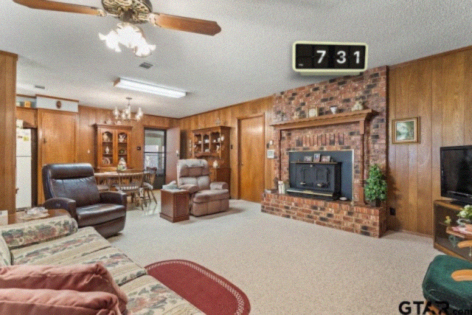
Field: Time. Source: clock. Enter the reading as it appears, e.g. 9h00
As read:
7h31
